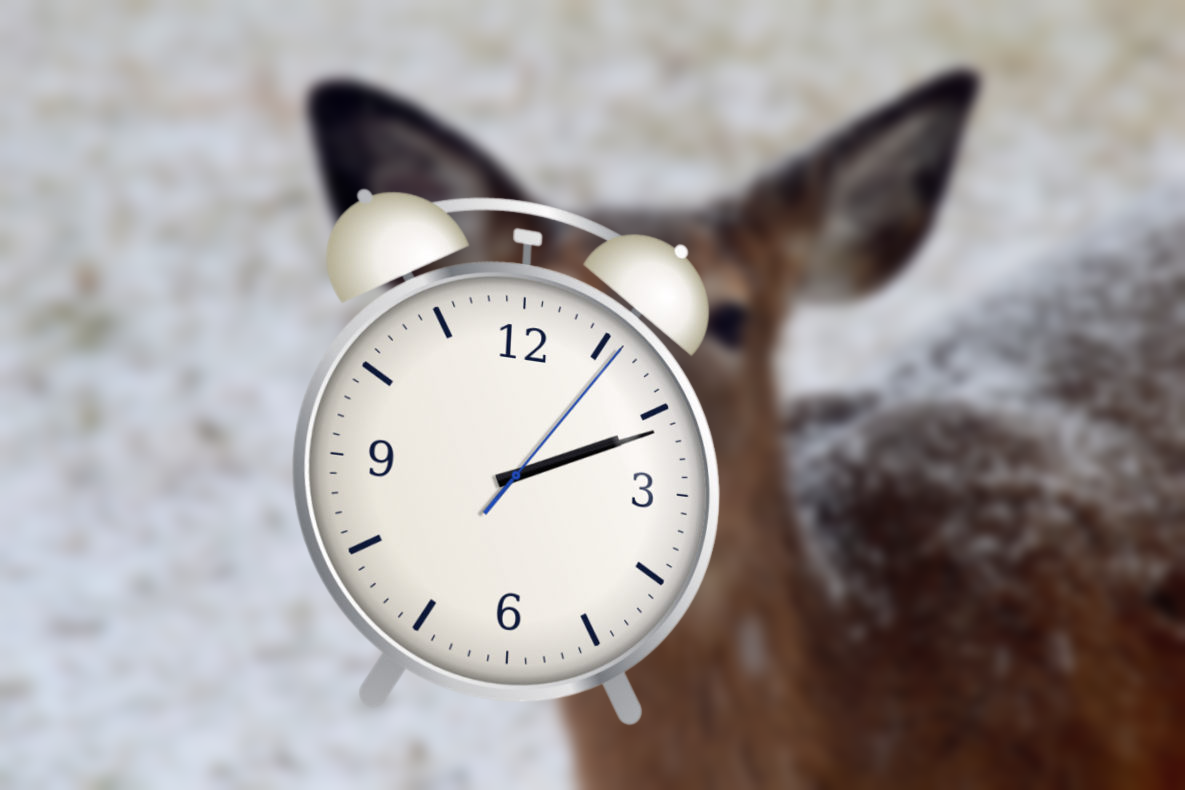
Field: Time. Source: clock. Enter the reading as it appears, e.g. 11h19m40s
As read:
2h11m06s
